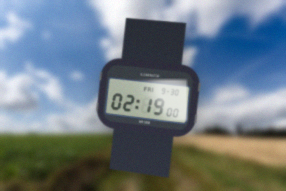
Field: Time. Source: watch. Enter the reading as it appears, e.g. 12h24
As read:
2h19
